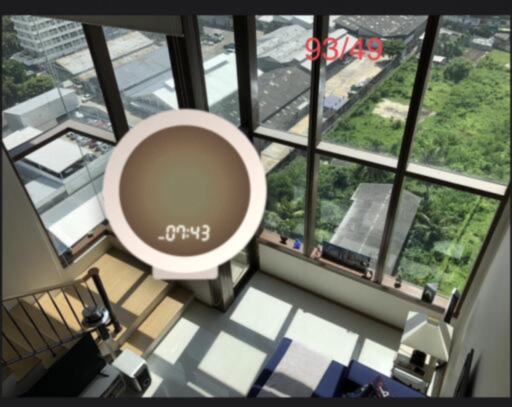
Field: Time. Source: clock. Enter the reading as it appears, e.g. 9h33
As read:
7h43
